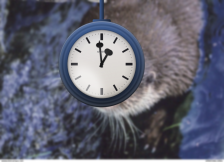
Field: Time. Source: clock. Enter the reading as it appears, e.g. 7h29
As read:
12h59
